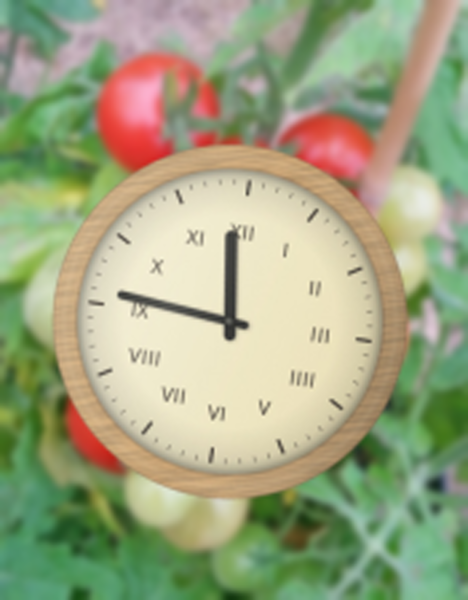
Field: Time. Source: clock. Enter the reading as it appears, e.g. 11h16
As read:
11h46
